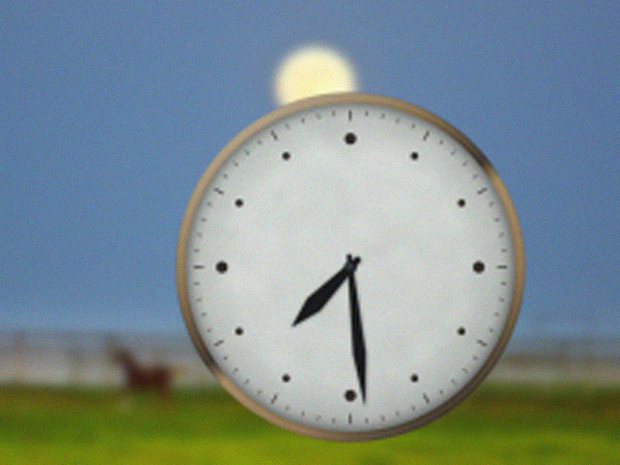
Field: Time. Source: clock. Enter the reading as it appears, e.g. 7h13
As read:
7h29
